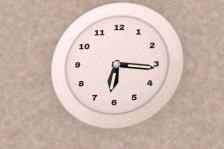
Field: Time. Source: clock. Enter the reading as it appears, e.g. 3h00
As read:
6h16
